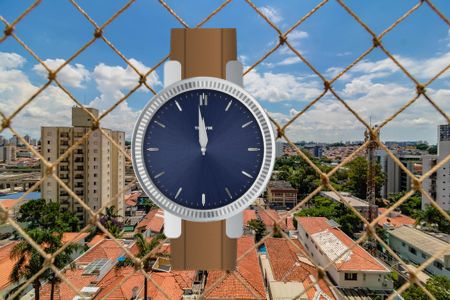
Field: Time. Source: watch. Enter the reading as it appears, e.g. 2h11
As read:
11h59
